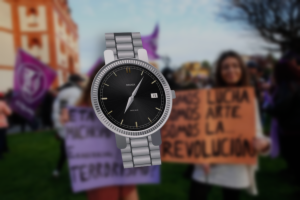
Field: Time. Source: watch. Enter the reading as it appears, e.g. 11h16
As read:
7h06
